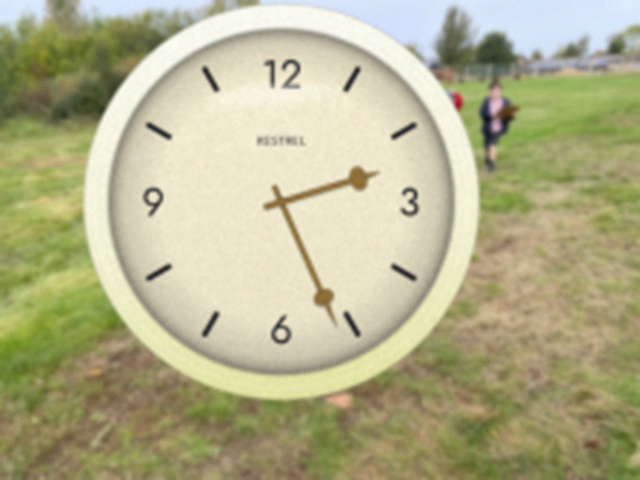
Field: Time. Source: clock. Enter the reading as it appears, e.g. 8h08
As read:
2h26
